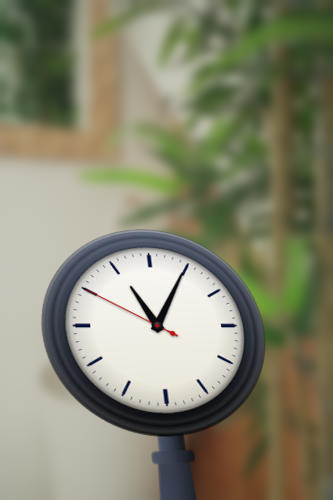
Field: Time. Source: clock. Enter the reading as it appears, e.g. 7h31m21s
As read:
11h04m50s
